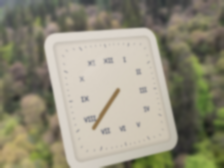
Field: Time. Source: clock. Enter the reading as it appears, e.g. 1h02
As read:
7h38
